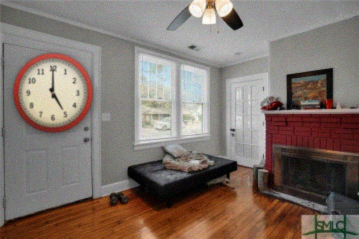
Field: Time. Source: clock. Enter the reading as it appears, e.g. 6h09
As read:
5h00
